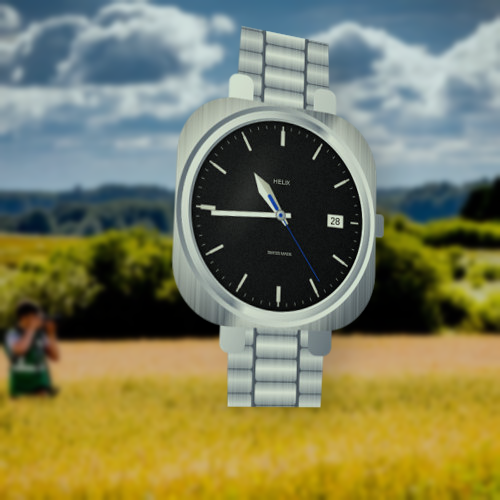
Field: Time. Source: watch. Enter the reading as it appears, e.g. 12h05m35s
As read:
10h44m24s
